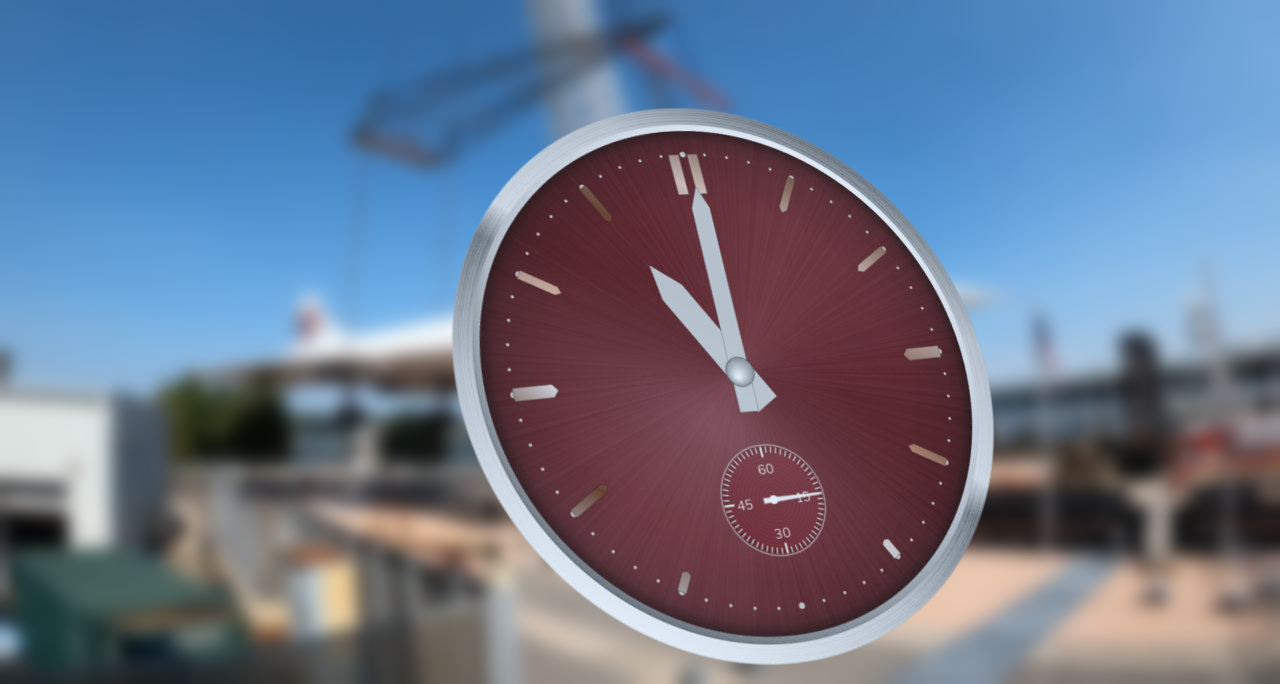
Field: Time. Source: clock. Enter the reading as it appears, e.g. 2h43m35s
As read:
11h00m15s
